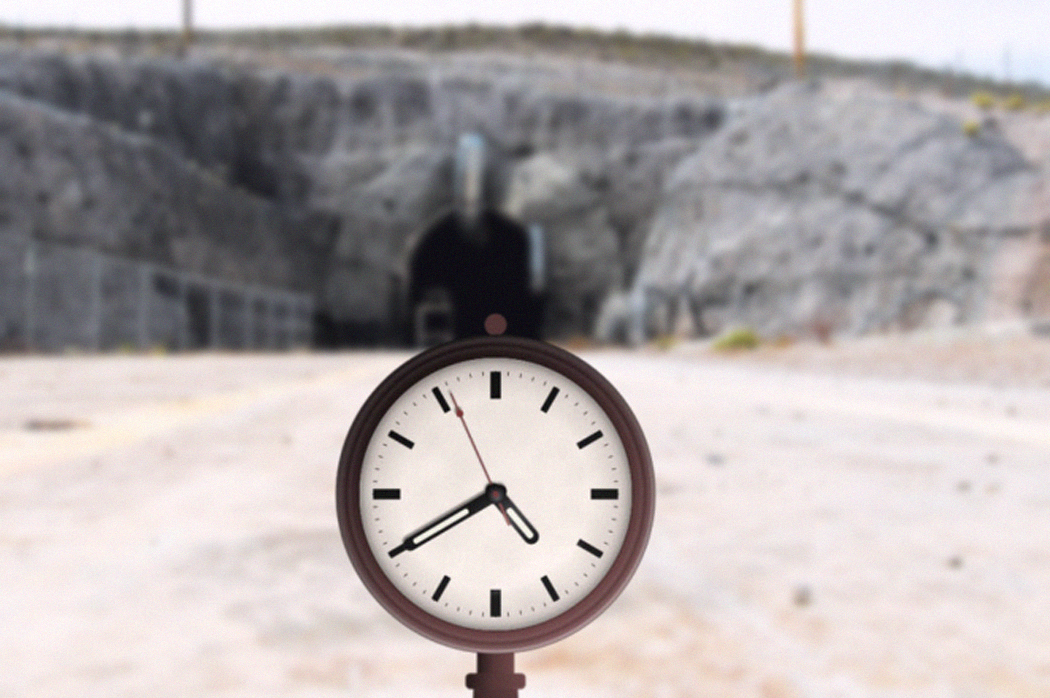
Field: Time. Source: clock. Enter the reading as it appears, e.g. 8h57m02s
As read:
4h39m56s
